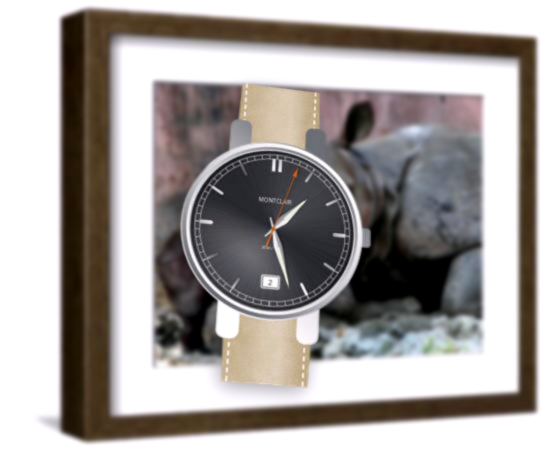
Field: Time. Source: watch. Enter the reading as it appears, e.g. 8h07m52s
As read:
1h27m03s
